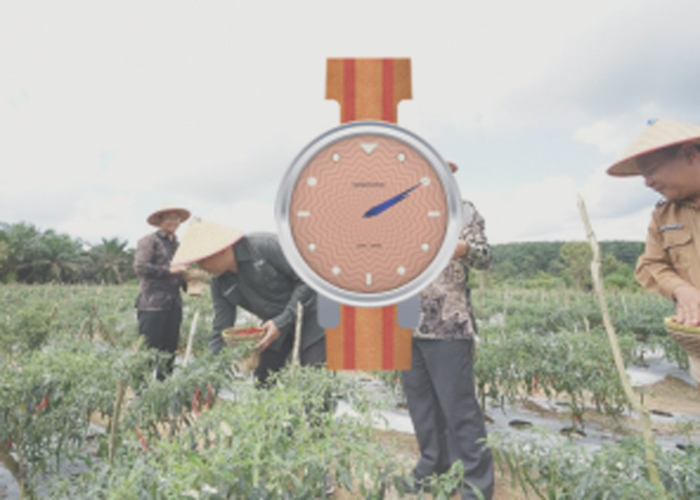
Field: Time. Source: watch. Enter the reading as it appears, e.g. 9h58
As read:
2h10
